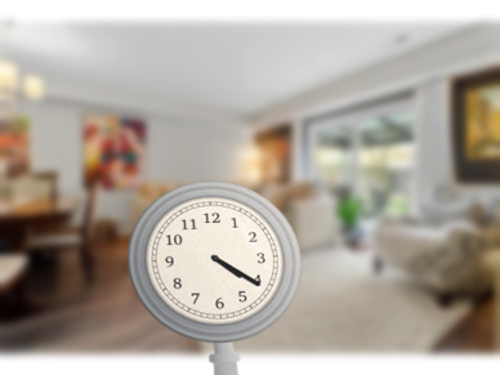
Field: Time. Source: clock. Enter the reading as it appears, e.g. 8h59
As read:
4h21
